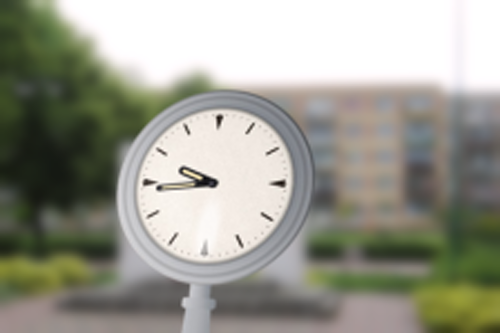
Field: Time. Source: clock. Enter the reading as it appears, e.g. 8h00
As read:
9h44
